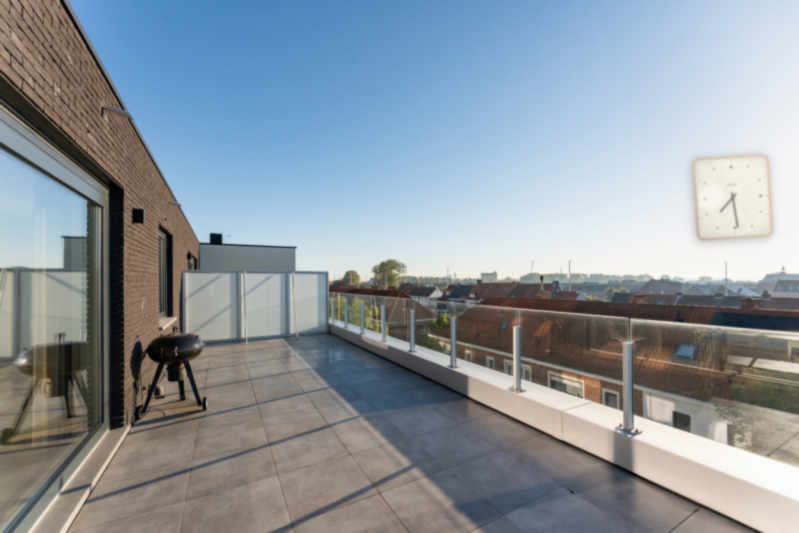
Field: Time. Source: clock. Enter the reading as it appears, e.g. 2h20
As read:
7h29
